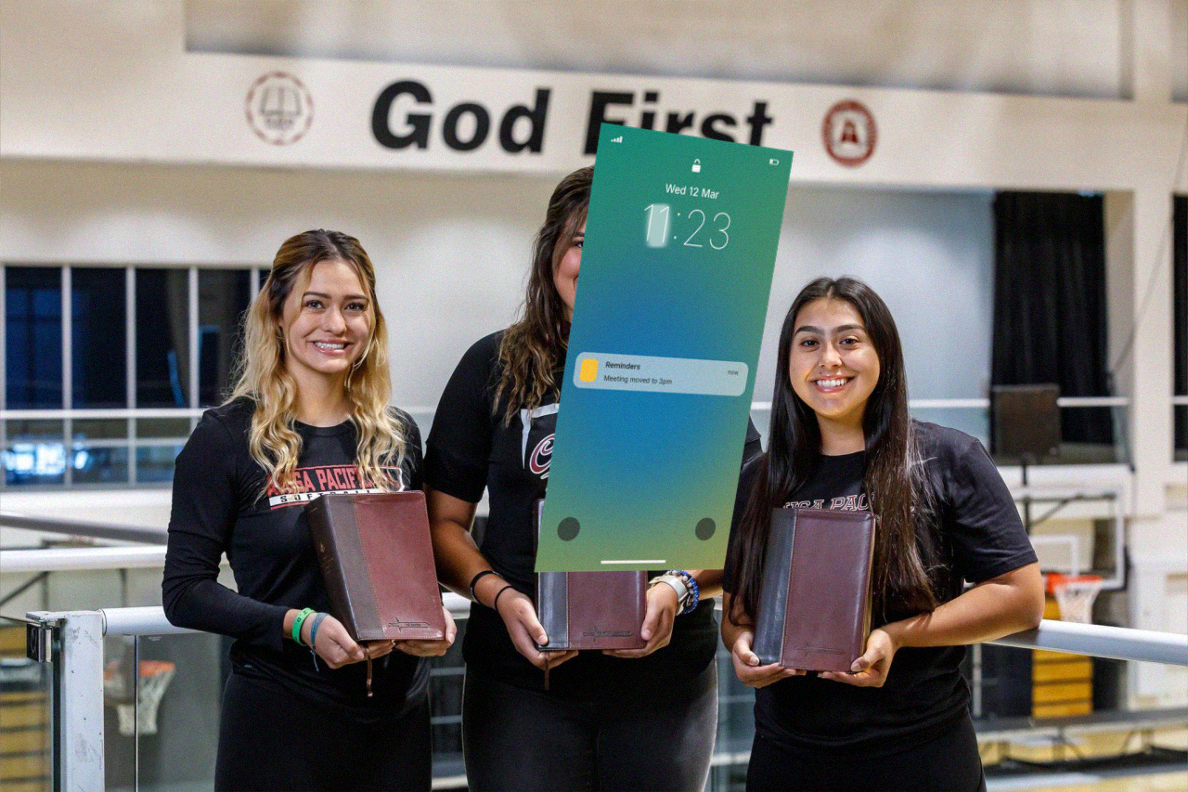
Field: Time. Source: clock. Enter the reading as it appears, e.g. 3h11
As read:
11h23
